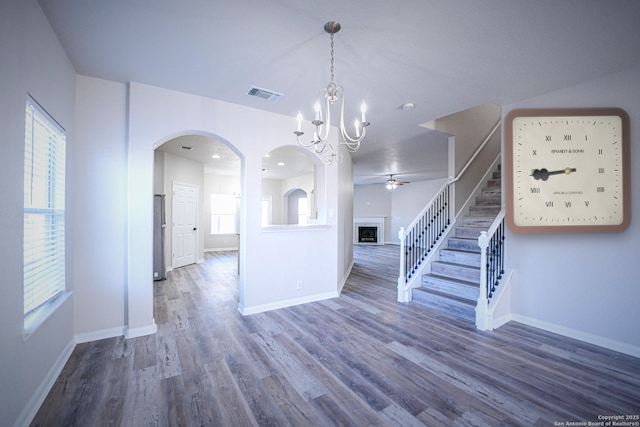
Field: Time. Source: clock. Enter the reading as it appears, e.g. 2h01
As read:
8h44
